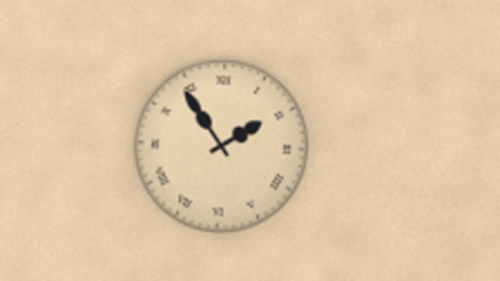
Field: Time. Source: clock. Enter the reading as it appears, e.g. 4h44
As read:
1h54
